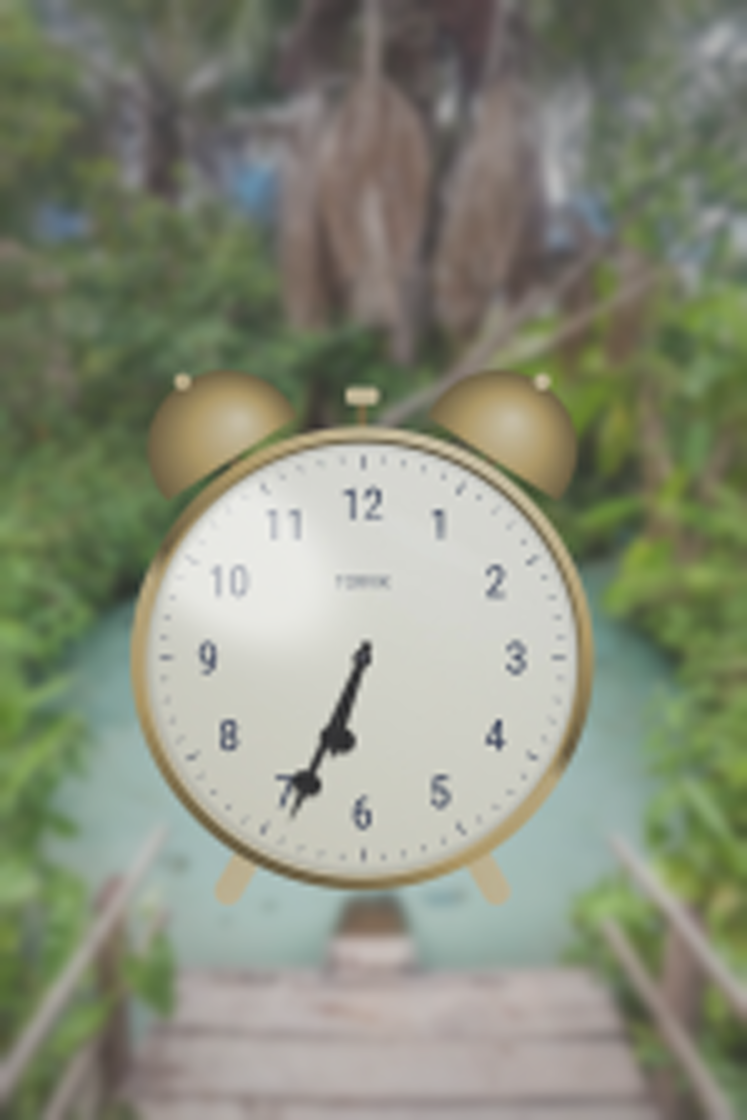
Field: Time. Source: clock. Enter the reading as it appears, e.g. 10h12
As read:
6h34
